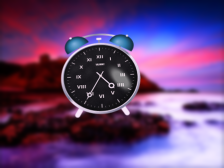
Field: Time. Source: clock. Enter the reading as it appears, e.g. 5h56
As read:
4h35
